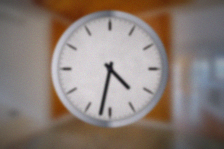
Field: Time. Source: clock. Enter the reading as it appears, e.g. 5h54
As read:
4h32
